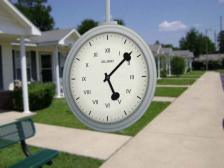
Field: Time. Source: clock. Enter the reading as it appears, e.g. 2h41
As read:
5h08
